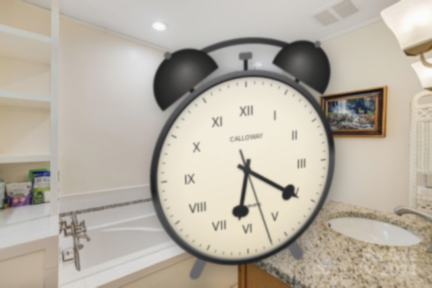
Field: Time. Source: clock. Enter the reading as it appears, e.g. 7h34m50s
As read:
6h20m27s
